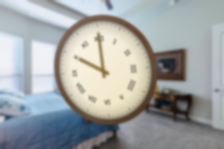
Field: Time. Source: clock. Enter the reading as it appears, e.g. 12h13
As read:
10h00
